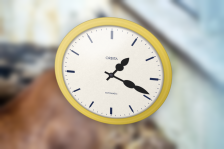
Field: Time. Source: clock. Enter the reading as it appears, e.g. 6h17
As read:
1h19
